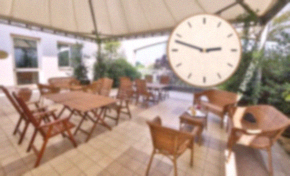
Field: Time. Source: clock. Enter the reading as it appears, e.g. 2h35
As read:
2h48
